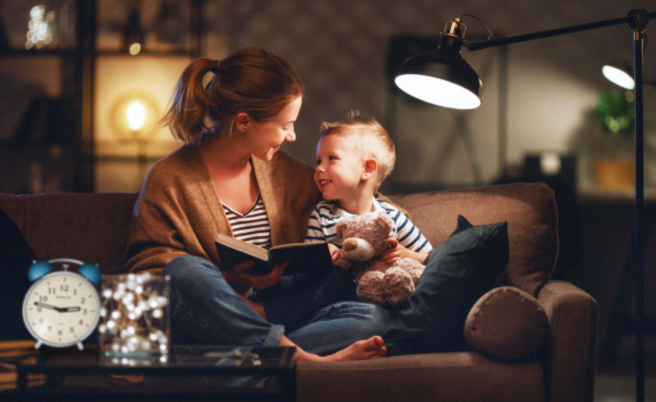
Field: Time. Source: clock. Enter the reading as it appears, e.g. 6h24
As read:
2h47
